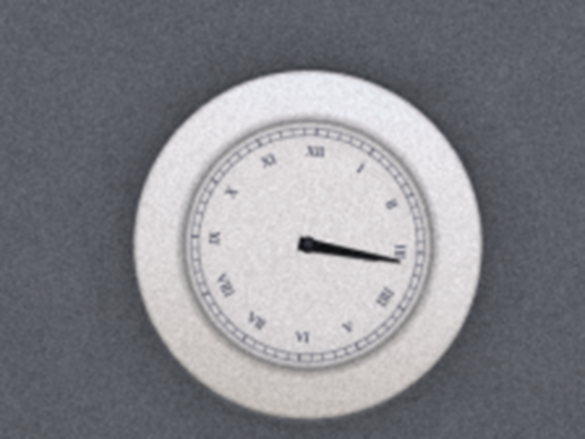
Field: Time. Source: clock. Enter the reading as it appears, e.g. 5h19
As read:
3h16
